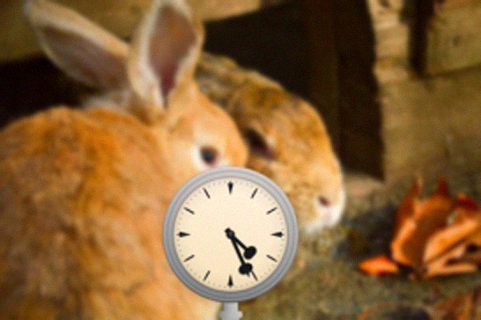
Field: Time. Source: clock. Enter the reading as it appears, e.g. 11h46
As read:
4h26
